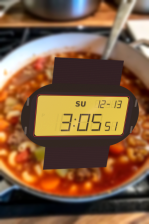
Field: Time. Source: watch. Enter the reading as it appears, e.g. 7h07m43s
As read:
3h05m51s
